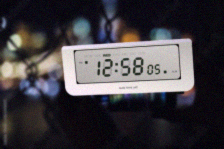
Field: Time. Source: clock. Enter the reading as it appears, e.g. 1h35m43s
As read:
12h58m05s
